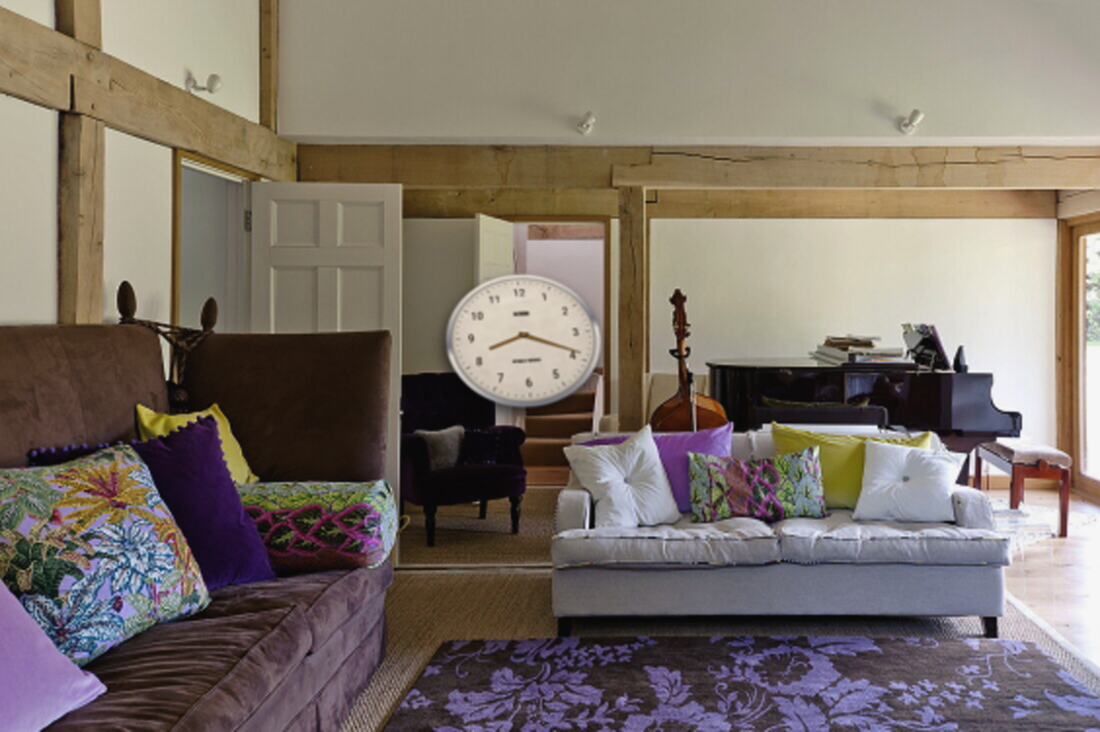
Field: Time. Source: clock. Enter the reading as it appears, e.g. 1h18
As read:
8h19
